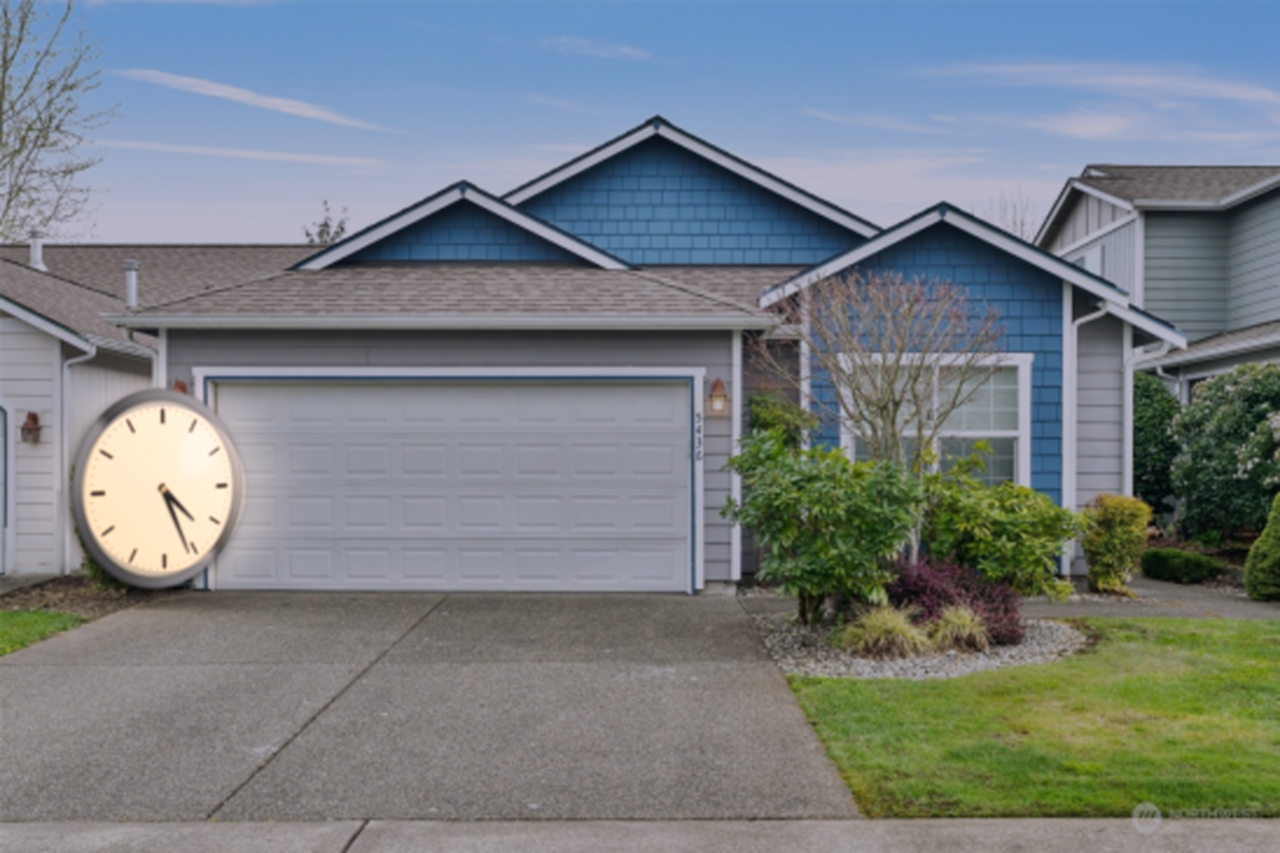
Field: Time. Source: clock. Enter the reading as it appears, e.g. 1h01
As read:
4h26
